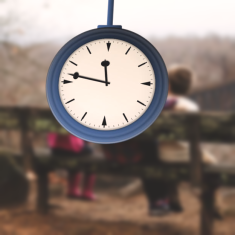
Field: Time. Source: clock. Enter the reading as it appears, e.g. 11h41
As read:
11h47
